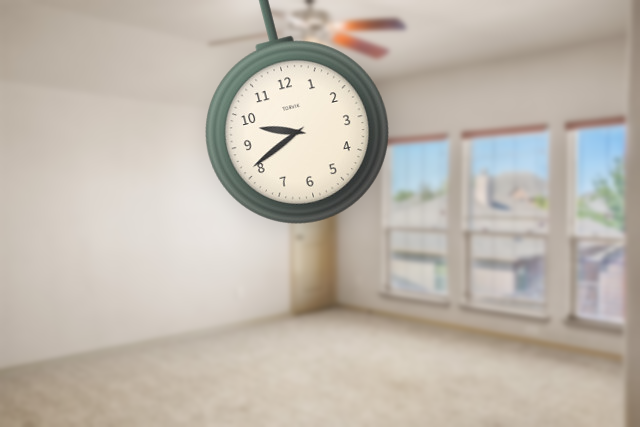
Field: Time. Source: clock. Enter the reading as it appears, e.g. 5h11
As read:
9h41
